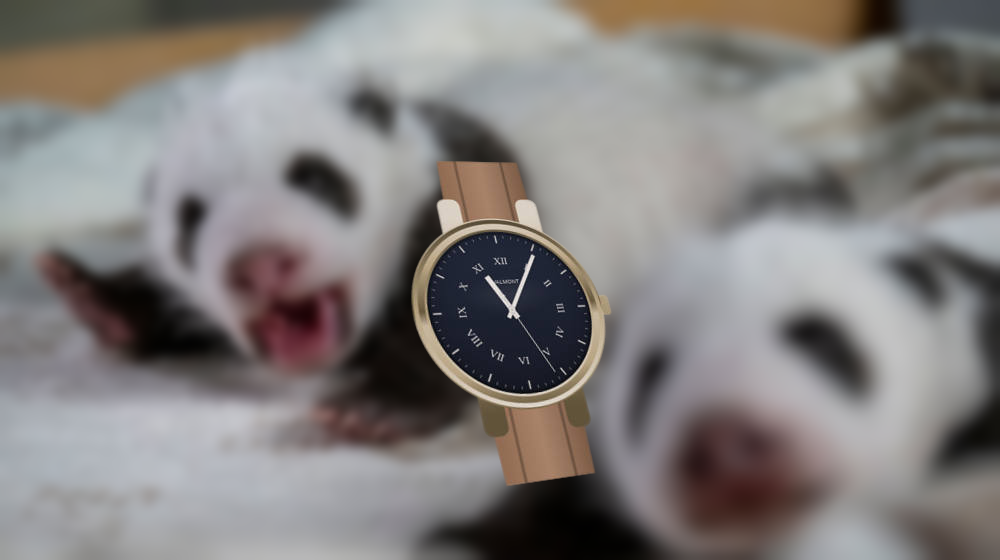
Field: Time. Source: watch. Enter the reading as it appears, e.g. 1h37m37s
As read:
11h05m26s
